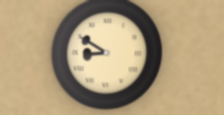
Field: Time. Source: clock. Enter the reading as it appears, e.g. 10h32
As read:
8h50
